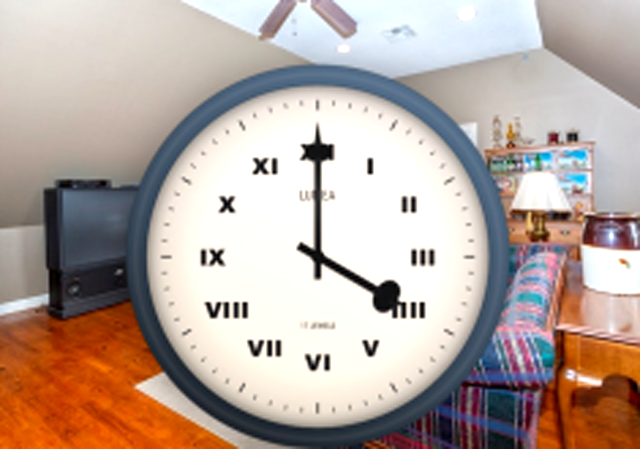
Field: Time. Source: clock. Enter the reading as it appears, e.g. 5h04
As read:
4h00
